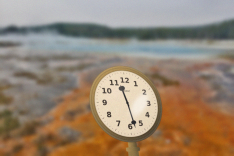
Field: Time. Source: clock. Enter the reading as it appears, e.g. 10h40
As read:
11h28
